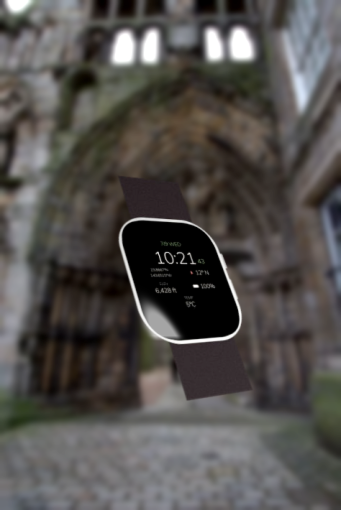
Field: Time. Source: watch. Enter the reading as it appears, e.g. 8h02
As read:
10h21
